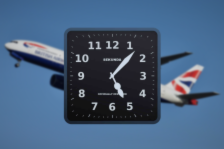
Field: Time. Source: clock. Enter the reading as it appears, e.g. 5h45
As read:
5h07
